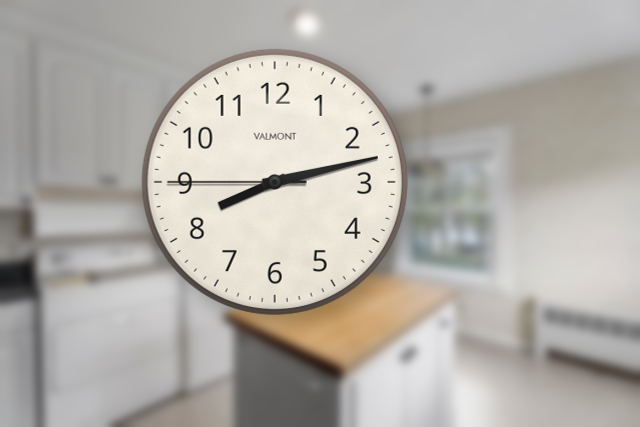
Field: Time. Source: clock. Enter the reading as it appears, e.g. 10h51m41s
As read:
8h12m45s
